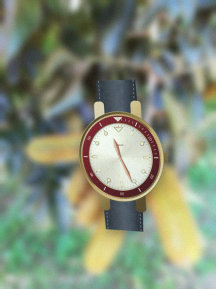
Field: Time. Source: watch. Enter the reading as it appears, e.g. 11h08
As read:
11h26
